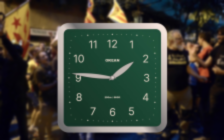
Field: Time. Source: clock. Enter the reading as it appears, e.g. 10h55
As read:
1h46
